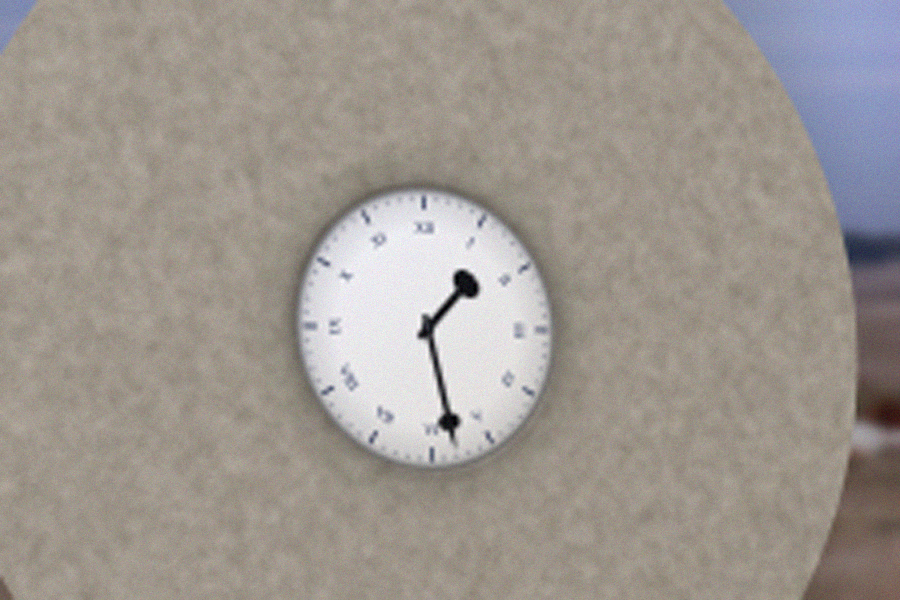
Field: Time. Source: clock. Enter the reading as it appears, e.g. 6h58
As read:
1h28
